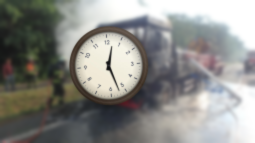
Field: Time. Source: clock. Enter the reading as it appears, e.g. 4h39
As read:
12h27
